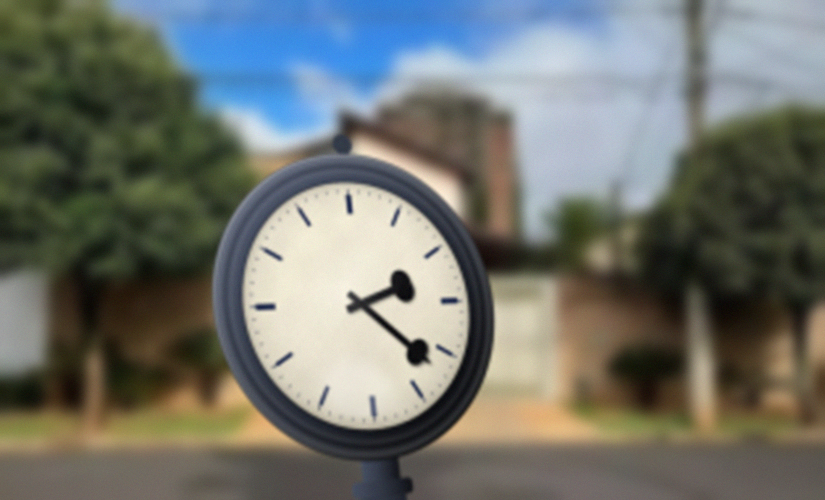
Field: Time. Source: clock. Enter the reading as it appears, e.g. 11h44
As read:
2h22
